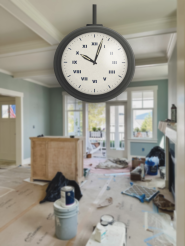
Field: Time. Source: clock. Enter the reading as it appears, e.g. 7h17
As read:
10h03
